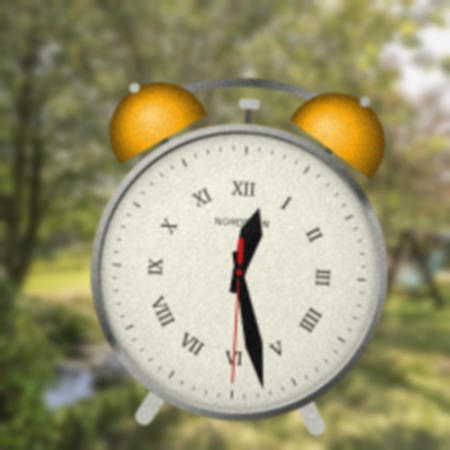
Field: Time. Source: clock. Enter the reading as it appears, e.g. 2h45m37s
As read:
12h27m30s
